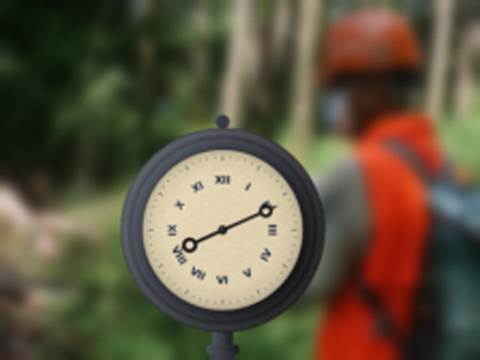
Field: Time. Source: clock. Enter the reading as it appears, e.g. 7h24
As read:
8h11
